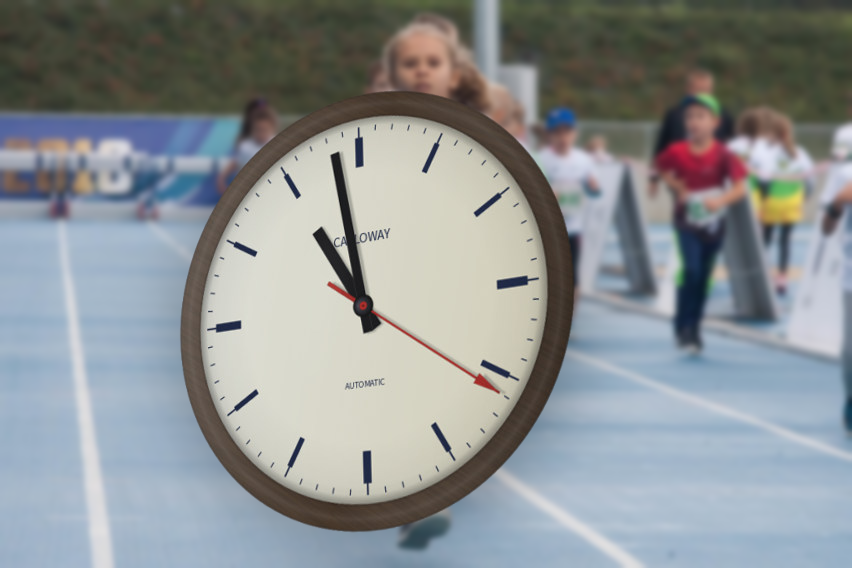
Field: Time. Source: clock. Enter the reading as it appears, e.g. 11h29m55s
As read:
10h58m21s
